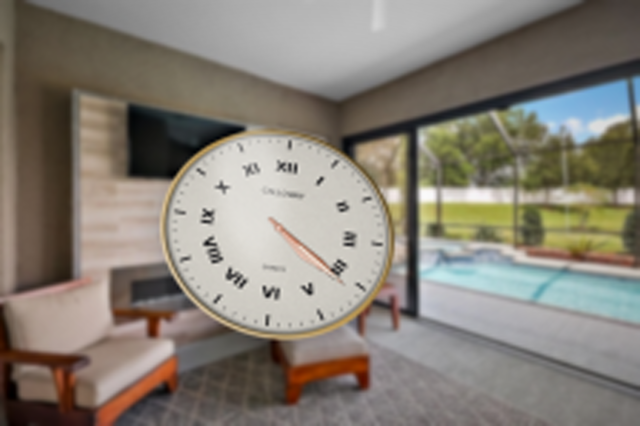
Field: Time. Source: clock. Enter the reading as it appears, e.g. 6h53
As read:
4h21
